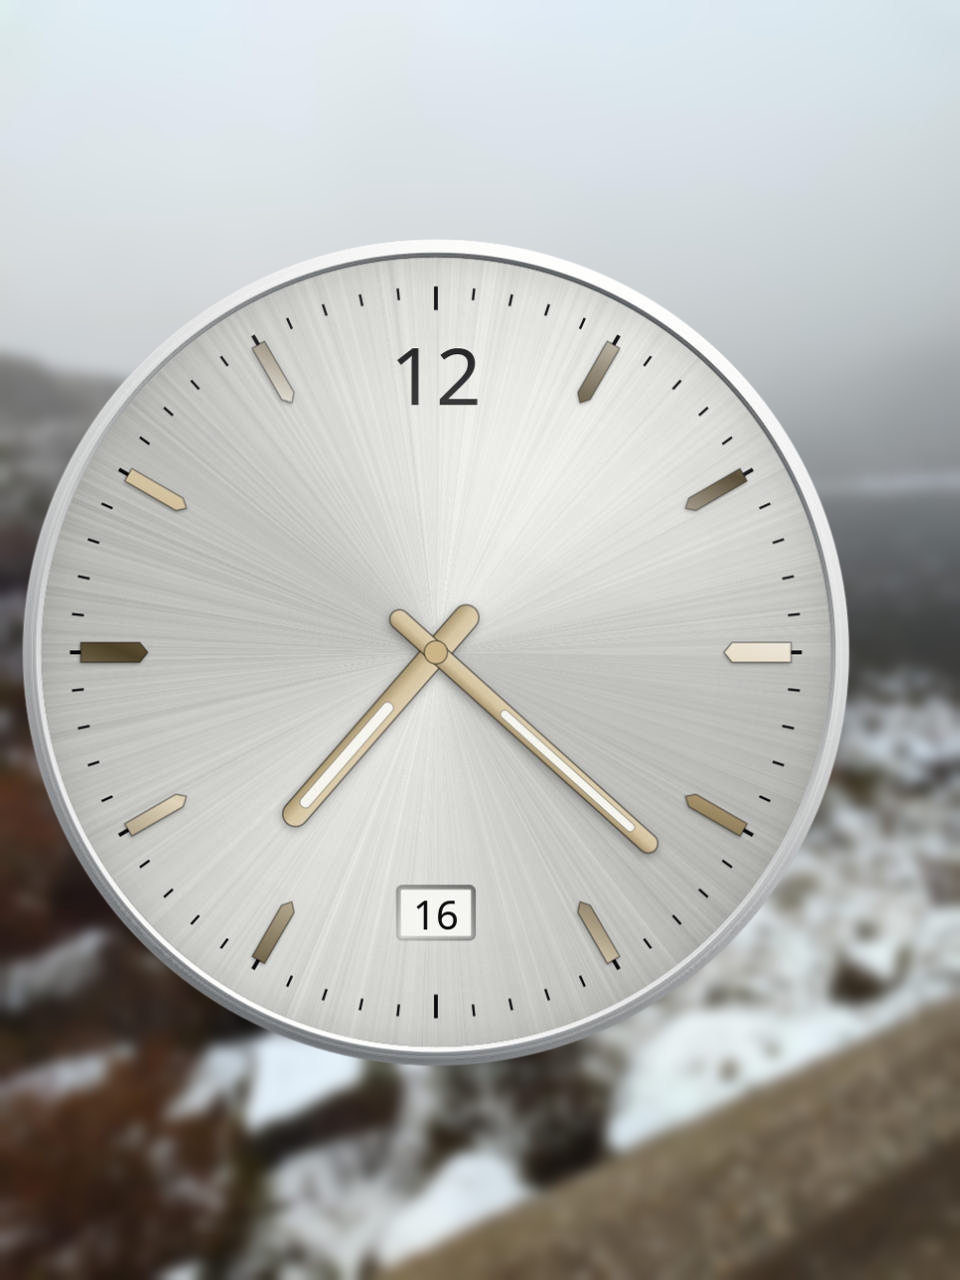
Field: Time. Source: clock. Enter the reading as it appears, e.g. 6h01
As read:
7h22
